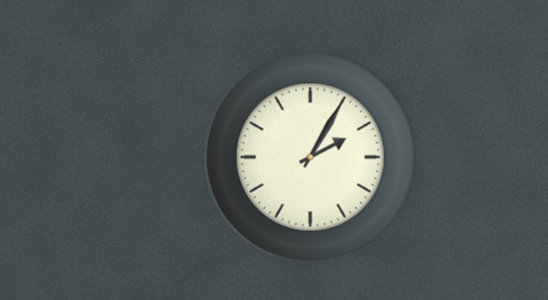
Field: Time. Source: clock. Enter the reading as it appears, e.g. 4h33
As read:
2h05
